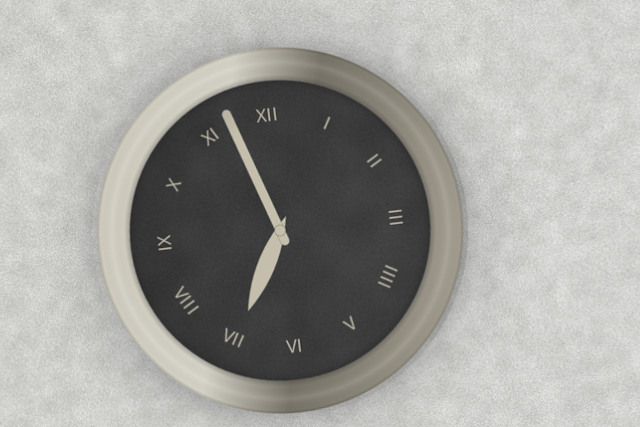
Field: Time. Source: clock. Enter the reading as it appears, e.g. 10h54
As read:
6h57
